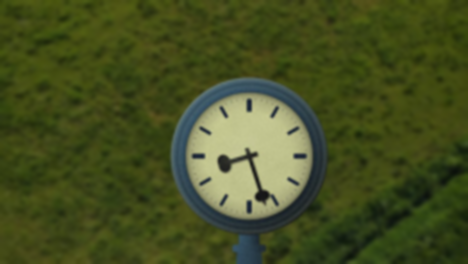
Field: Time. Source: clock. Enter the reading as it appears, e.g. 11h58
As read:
8h27
